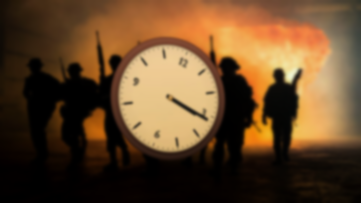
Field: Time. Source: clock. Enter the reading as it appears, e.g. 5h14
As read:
3h16
